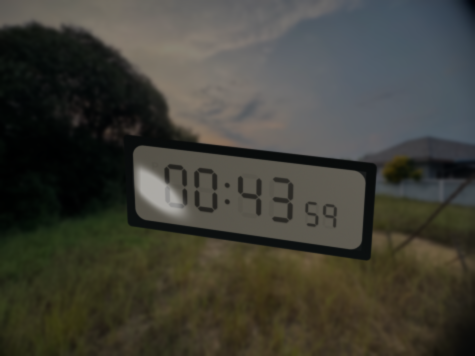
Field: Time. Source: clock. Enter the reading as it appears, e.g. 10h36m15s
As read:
0h43m59s
